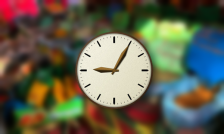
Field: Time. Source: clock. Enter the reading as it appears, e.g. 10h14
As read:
9h05
